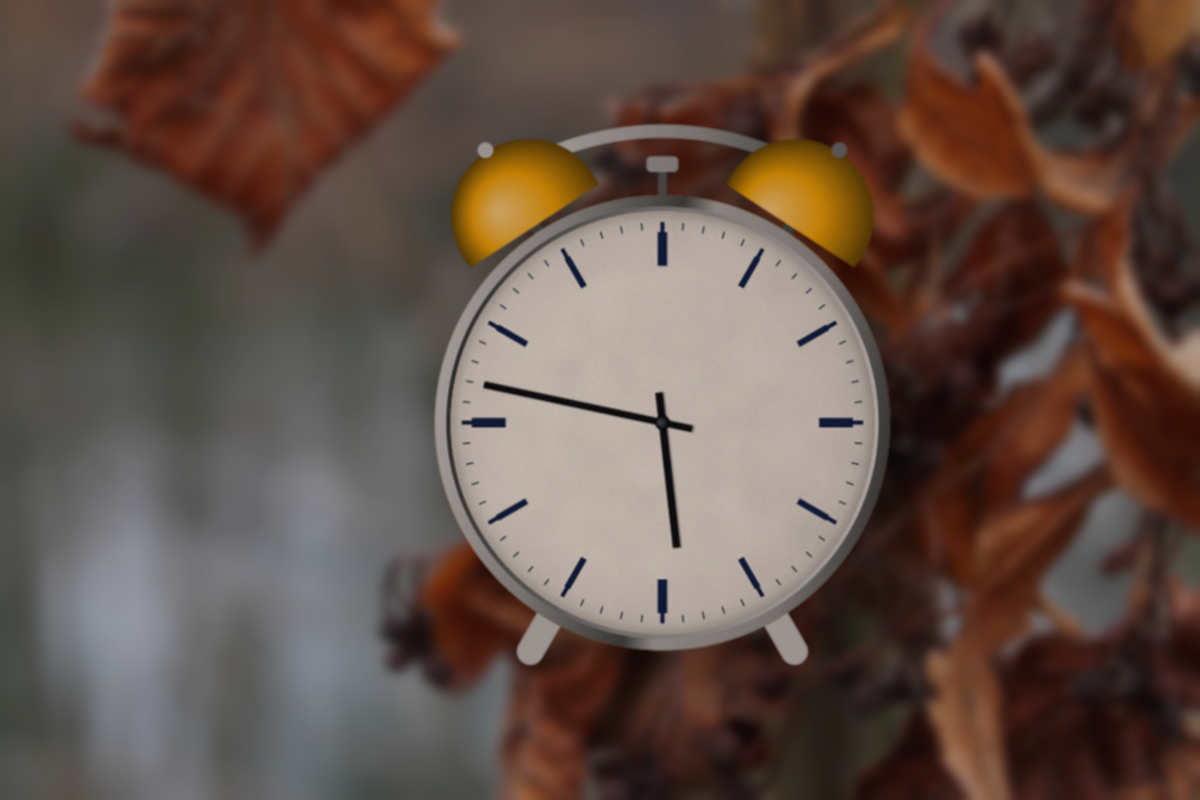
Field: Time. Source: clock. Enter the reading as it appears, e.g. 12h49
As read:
5h47
